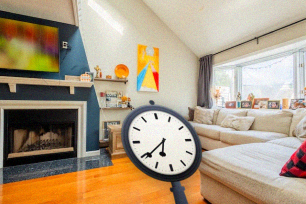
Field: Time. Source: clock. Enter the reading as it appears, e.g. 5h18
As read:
6h39
